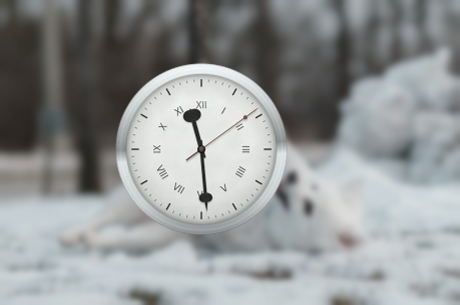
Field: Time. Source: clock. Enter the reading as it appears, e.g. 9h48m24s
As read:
11h29m09s
